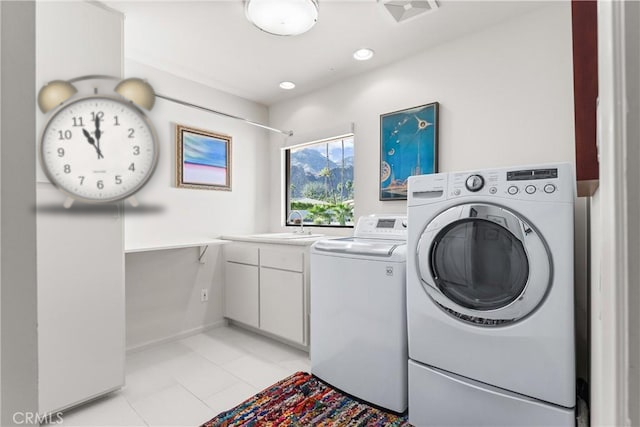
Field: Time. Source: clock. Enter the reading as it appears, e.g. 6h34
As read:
11h00
